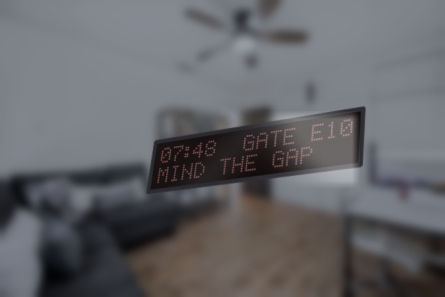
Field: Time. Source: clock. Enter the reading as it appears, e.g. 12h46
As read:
7h48
